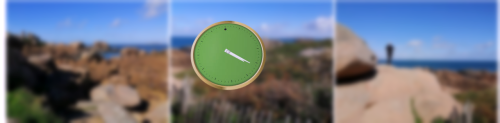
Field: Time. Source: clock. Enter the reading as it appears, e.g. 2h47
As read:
4h21
